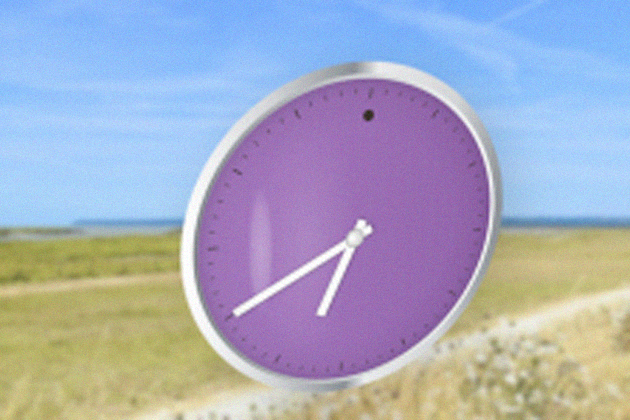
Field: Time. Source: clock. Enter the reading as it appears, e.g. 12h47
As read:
6h40
